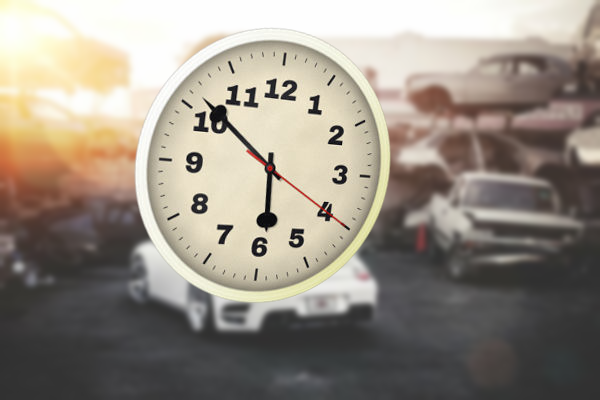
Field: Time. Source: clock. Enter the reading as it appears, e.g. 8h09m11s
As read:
5h51m20s
